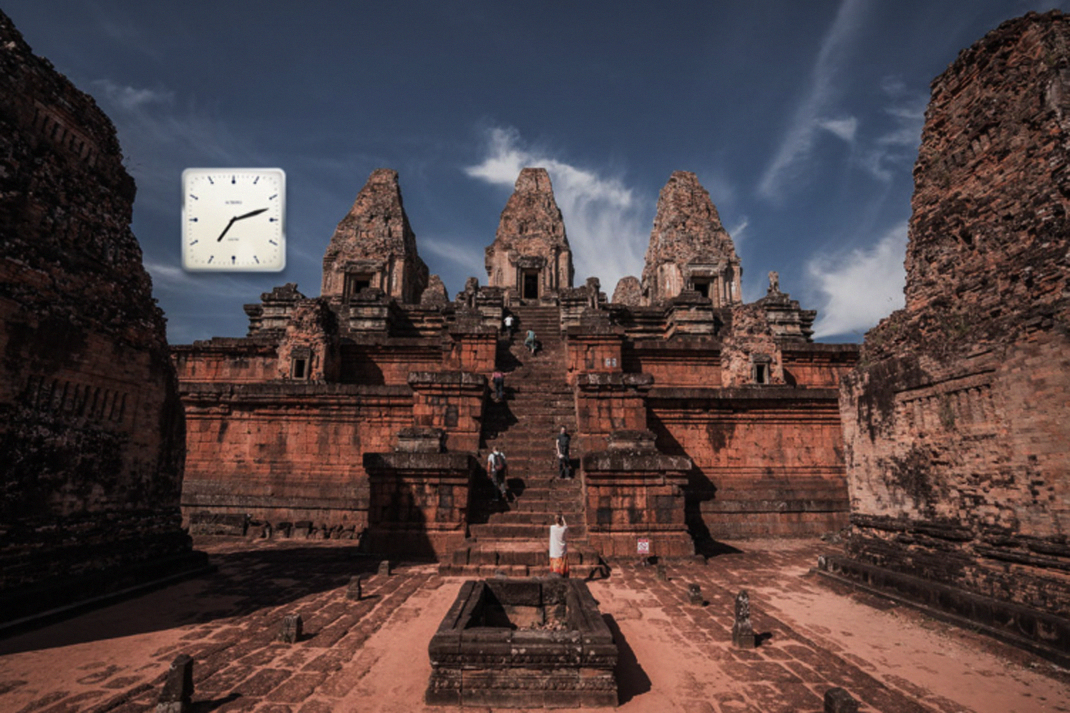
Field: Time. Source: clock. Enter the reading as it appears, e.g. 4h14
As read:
7h12
